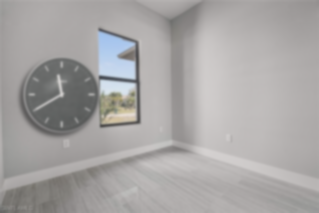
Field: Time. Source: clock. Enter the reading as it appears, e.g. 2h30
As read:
11h40
